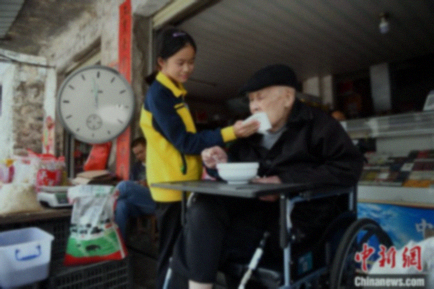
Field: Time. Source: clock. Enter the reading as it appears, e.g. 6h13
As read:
11h58
